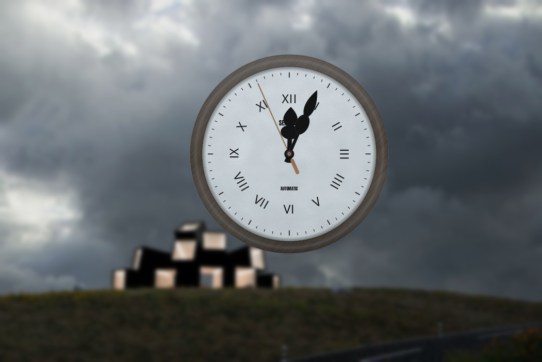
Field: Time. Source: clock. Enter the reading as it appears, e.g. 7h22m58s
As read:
12h03m56s
